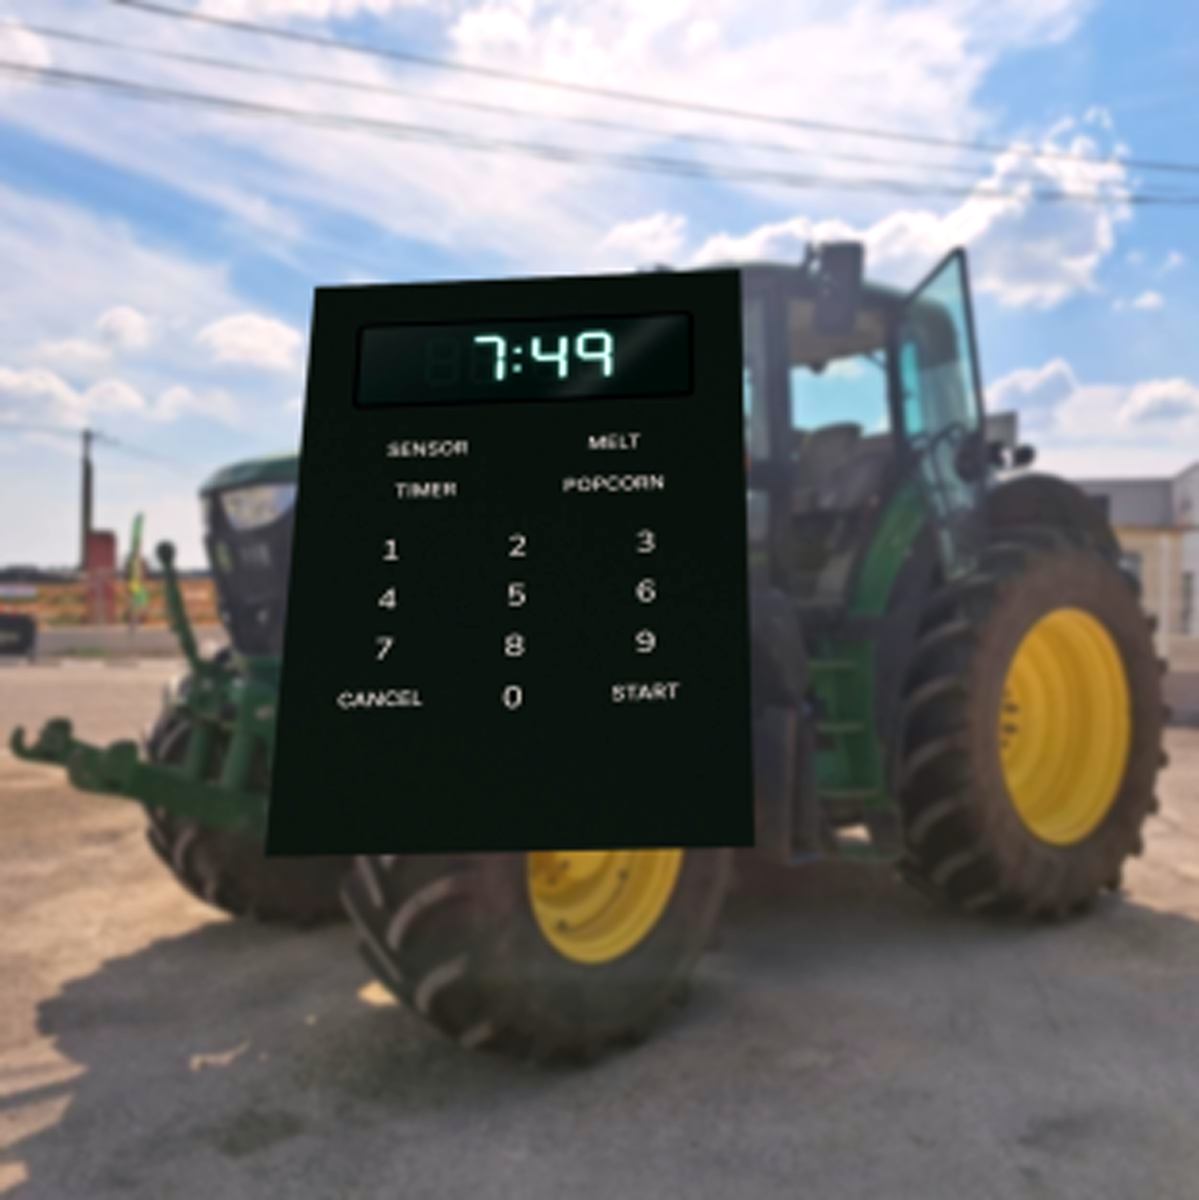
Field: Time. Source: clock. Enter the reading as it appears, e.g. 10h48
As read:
7h49
